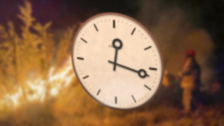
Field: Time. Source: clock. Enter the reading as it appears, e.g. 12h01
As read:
12h17
